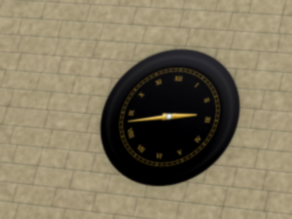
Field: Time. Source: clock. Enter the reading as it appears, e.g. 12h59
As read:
2h43
